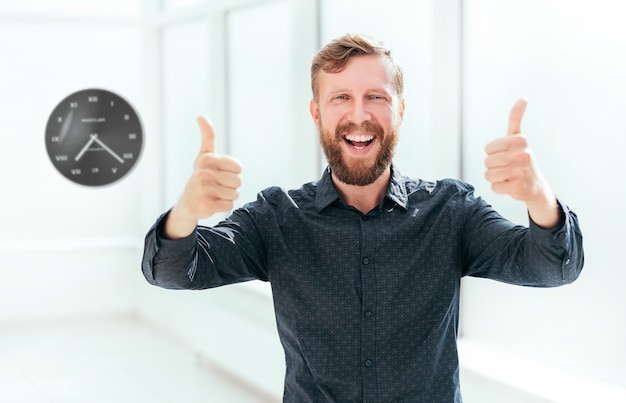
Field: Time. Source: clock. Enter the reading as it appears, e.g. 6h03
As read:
7h22
